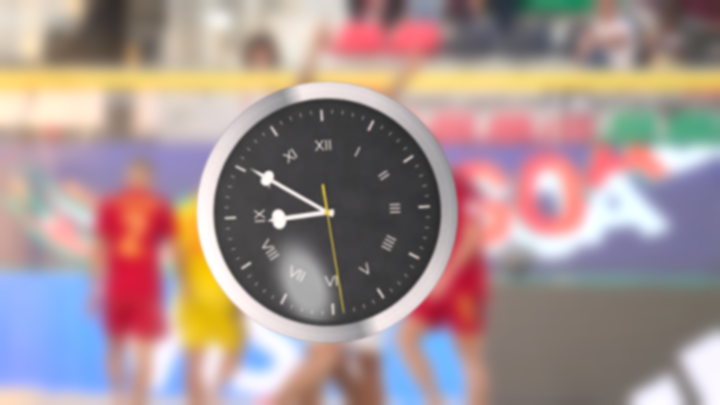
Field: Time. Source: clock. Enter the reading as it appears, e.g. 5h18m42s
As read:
8h50m29s
